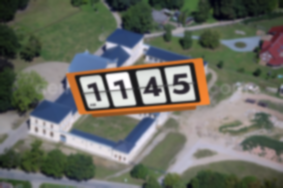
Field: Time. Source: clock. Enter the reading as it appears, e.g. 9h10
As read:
11h45
